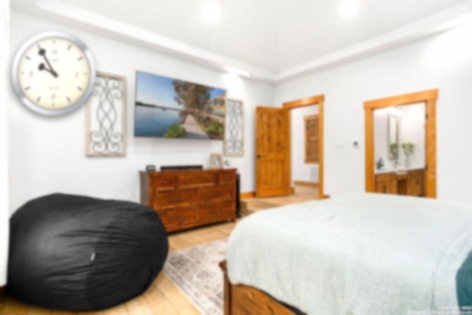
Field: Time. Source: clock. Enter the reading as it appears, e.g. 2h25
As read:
9h55
